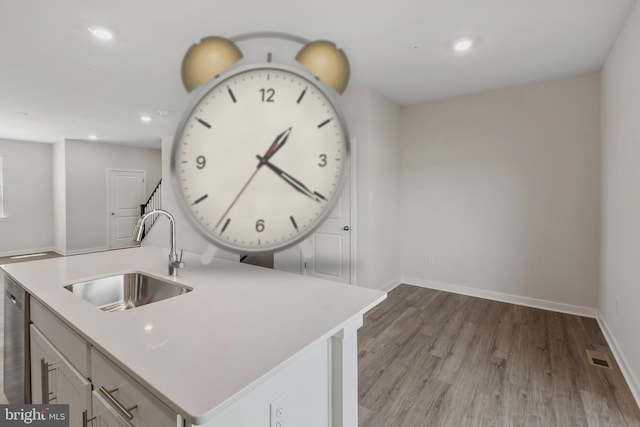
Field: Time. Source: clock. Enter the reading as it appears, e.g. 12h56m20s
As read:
1h20m36s
